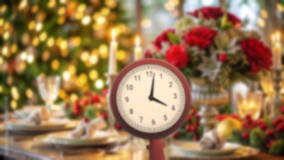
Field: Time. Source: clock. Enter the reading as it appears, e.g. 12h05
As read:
4h02
